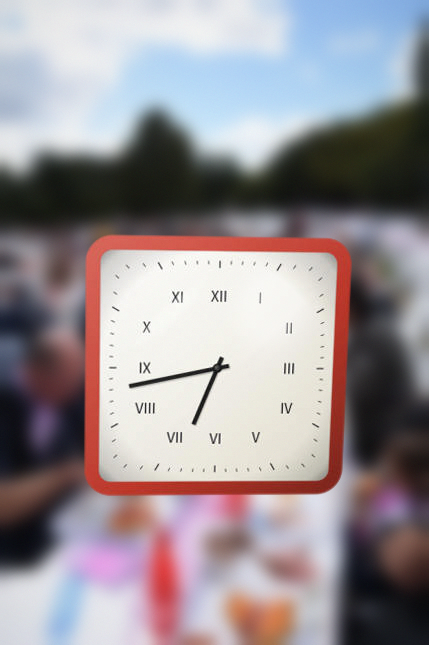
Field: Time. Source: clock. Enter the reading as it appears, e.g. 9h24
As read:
6h43
